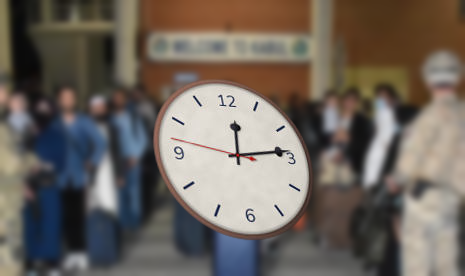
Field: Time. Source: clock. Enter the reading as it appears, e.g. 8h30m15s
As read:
12h13m47s
